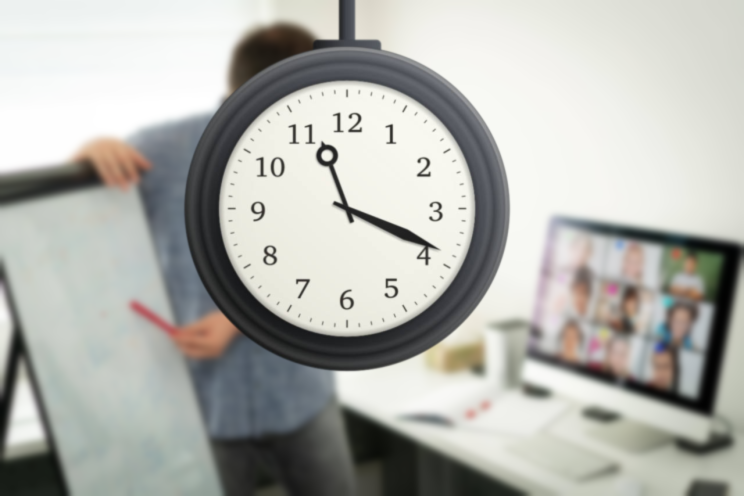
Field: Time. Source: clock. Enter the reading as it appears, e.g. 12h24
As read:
11h19
